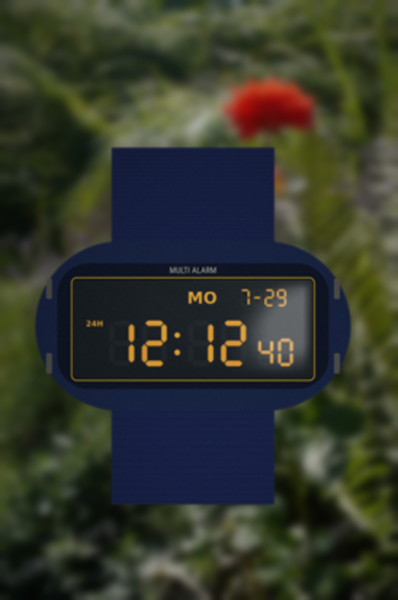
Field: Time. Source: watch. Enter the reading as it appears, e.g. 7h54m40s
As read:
12h12m40s
